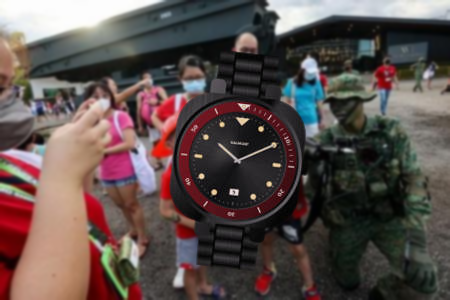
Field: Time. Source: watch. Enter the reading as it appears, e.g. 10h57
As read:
10h10
